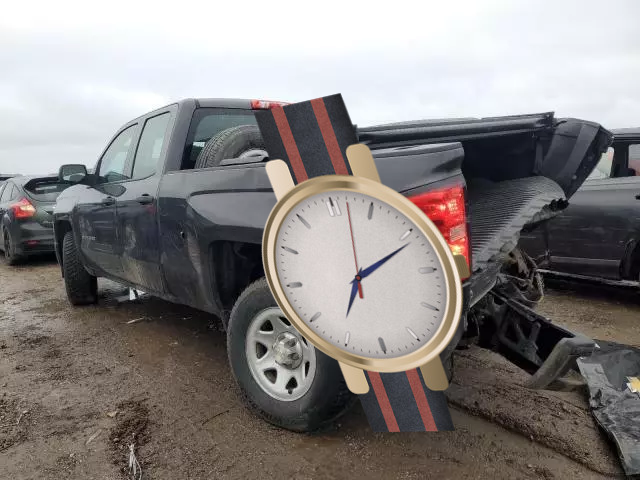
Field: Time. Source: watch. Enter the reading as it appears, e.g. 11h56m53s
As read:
7h11m02s
